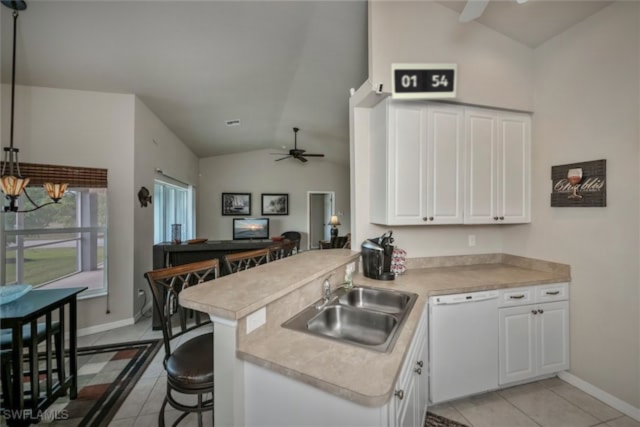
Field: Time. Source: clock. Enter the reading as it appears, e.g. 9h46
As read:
1h54
